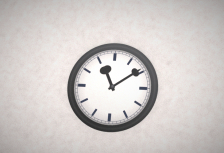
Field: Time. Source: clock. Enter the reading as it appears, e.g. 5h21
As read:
11h09
